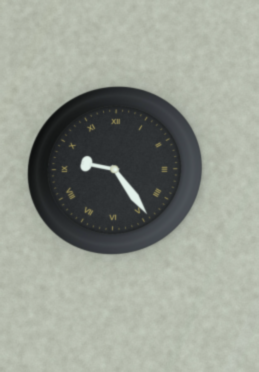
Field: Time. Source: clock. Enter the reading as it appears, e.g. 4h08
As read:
9h24
